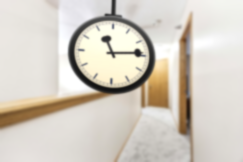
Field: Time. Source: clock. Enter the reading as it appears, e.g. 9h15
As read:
11h14
